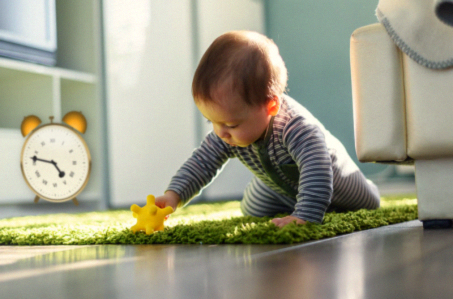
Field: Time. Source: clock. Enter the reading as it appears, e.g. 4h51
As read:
4h47
